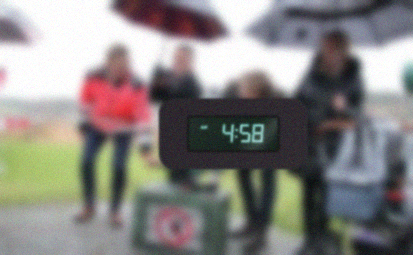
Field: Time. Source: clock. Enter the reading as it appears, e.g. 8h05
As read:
4h58
